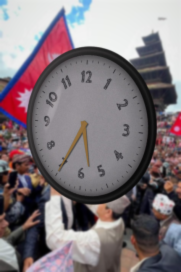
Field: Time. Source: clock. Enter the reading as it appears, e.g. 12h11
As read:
5h35
